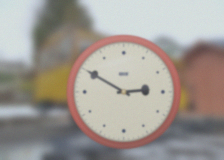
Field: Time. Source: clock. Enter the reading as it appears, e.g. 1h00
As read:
2h50
